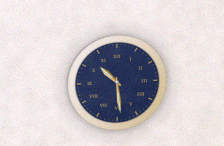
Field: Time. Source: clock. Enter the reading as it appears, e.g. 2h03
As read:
10h29
